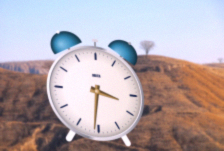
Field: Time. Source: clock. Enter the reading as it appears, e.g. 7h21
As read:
3h31
